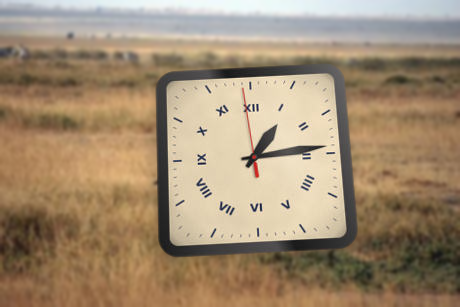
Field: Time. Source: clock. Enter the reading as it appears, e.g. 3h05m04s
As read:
1h13m59s
